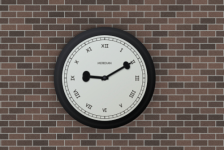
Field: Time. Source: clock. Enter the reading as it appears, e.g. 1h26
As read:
9h10
